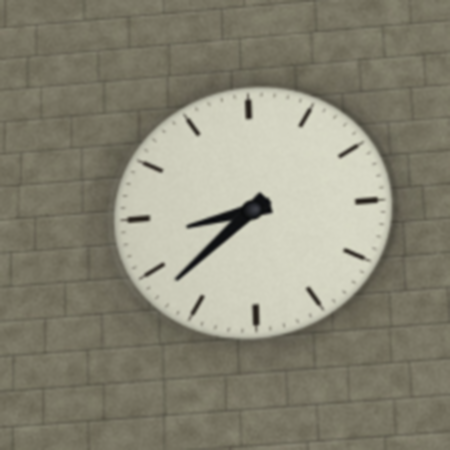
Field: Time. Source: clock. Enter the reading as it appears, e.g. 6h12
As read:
8h38
